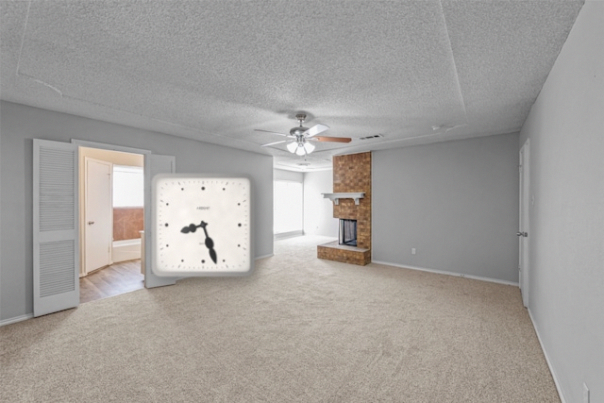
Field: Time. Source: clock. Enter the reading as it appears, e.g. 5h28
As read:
8h27
